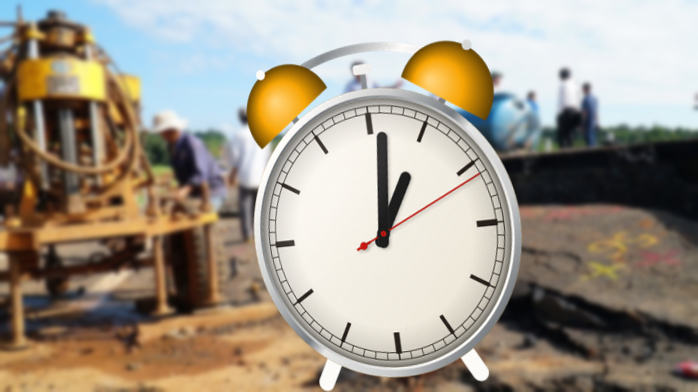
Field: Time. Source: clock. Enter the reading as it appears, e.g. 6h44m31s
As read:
1h01m11s
